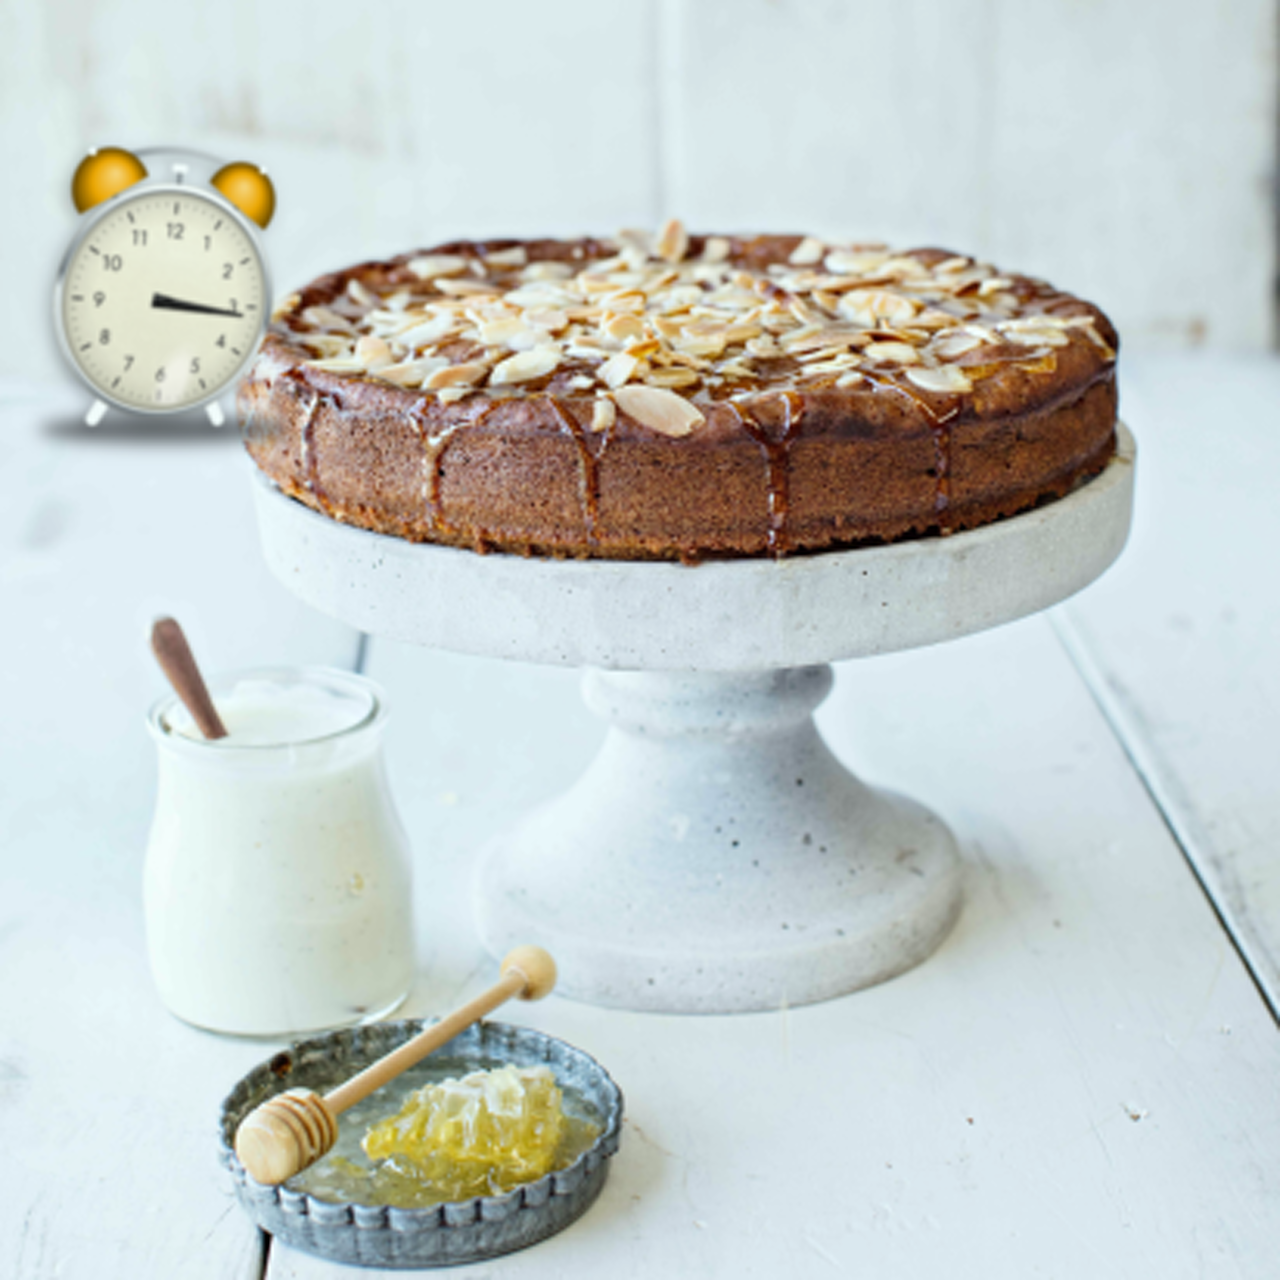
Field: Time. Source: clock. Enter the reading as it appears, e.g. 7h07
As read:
3h16
